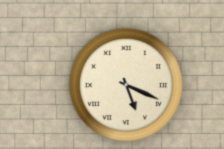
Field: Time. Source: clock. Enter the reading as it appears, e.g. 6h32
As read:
5h19
